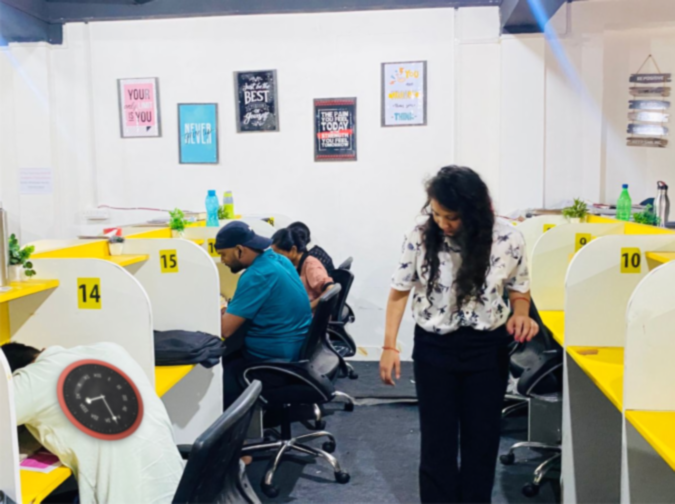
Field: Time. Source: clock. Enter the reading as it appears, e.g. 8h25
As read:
8h27
